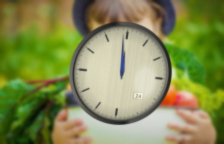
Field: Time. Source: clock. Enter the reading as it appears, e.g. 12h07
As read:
11h59
